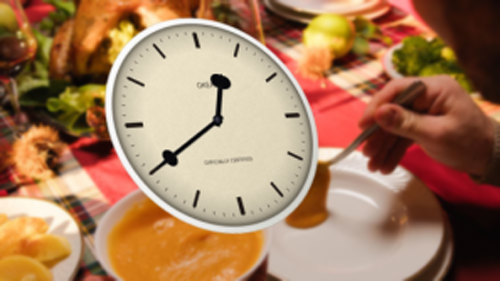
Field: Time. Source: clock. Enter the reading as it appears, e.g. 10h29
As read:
12h40
